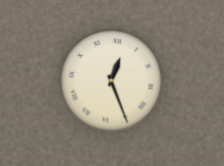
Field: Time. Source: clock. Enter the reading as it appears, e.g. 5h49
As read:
12h25
